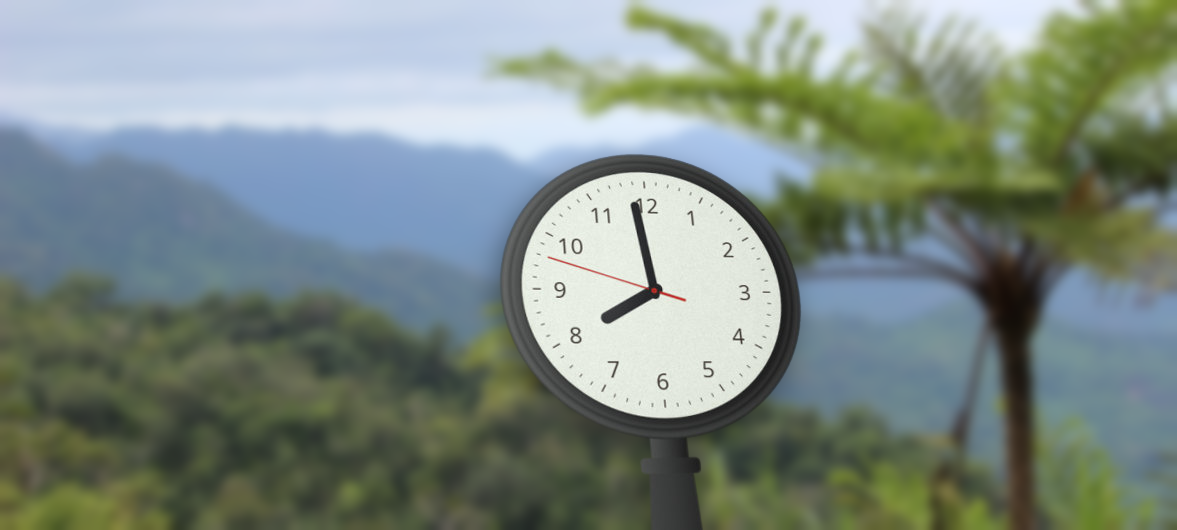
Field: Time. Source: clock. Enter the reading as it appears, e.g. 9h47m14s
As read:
7h58m48s
